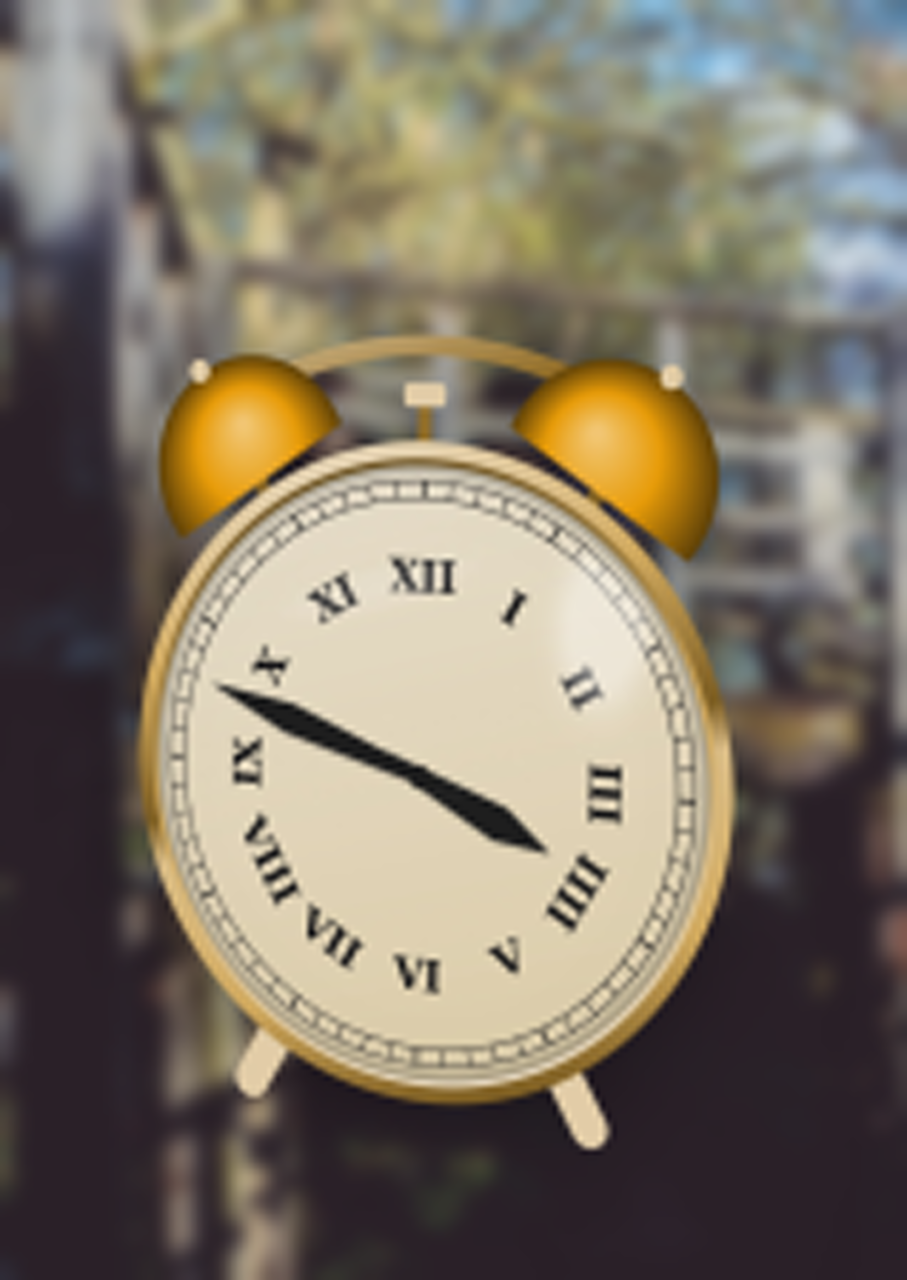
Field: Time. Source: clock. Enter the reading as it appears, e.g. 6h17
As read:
3h48
